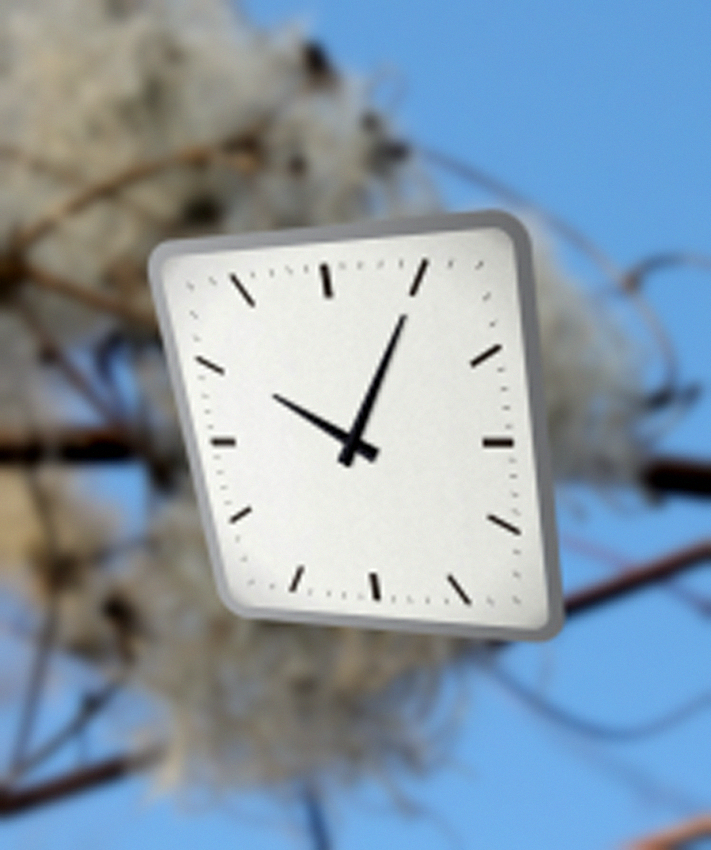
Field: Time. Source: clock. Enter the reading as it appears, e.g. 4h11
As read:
10h05
